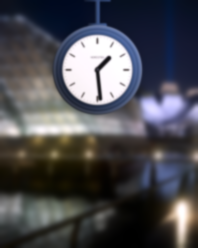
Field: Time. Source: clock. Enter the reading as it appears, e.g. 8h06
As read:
1h29
